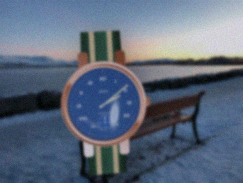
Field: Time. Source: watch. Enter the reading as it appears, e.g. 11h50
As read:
2h09
